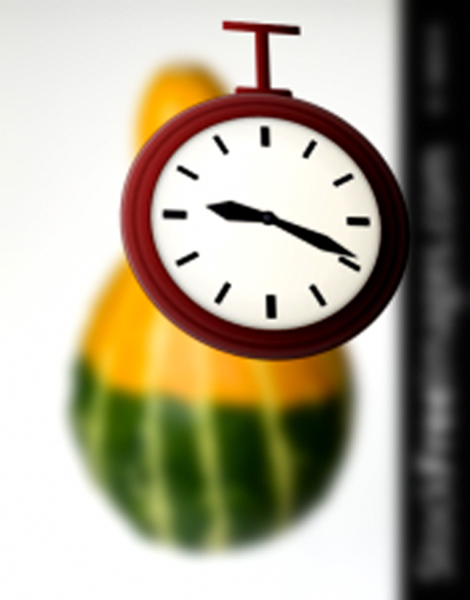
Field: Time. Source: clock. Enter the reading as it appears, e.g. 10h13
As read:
9h19
